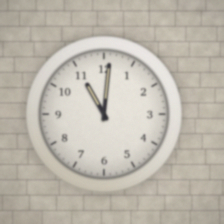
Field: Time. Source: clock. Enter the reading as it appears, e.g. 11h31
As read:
11h01
